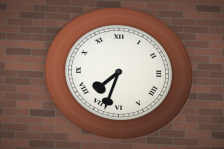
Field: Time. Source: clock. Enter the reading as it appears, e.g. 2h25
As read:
7h33
